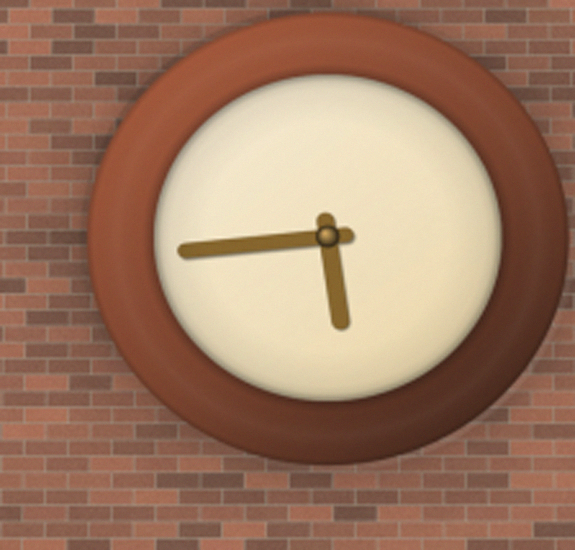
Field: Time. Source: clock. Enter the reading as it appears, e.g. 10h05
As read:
5h44
